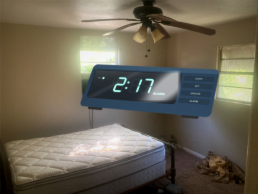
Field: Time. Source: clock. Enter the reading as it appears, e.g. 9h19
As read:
2h17
